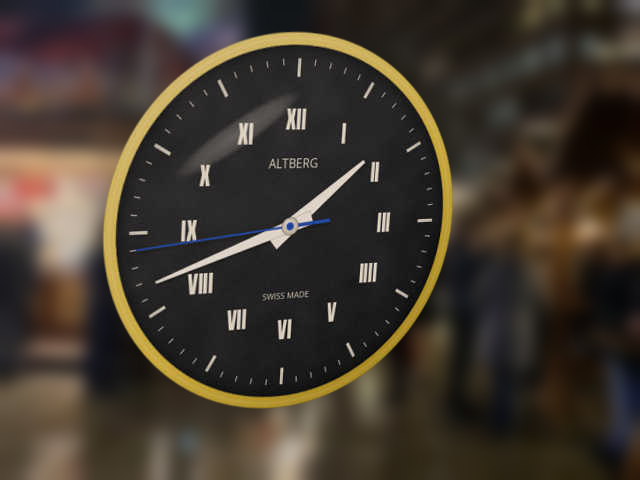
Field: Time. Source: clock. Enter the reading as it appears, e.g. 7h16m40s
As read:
1h41m44s
